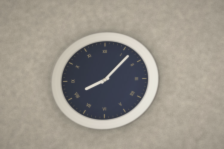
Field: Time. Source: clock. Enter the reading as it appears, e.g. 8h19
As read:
8h07
